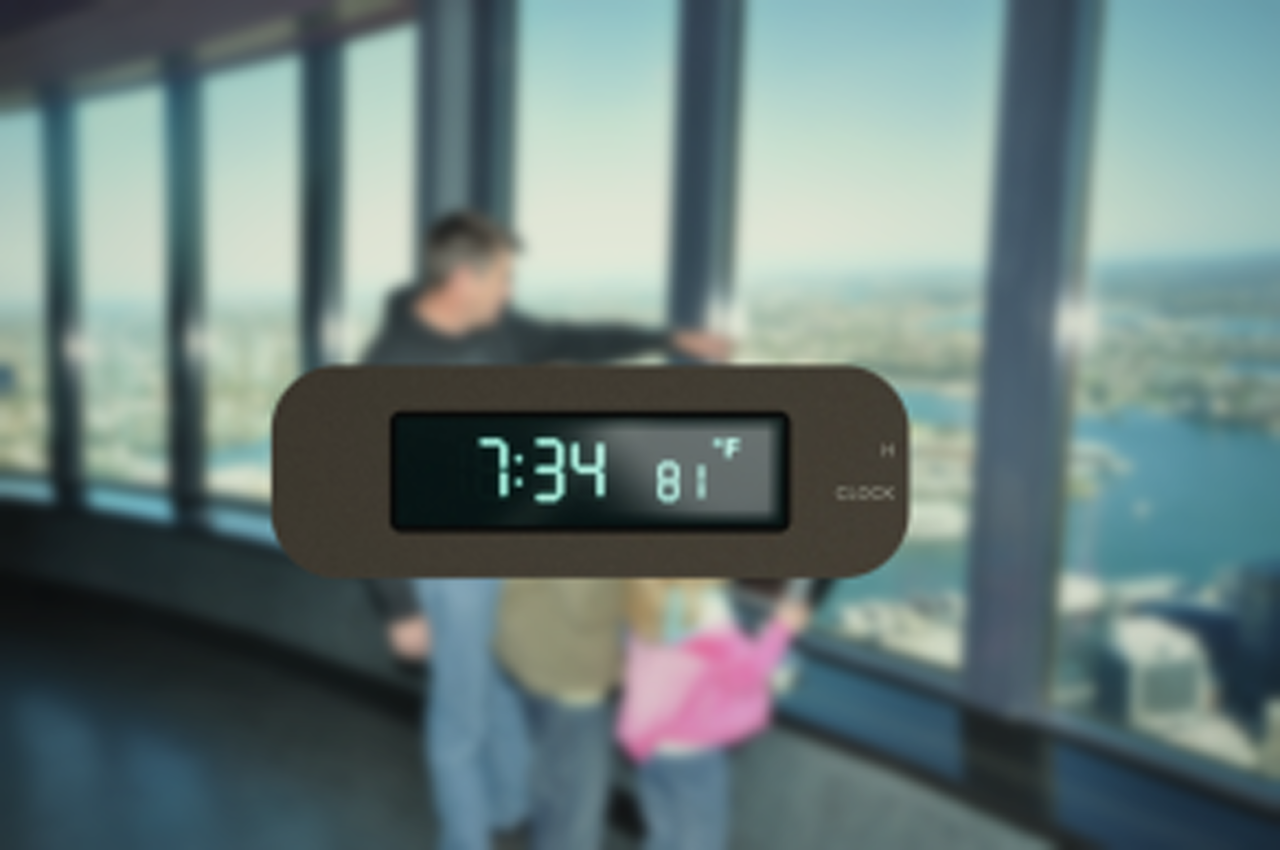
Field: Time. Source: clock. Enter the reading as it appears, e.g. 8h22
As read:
7h34
